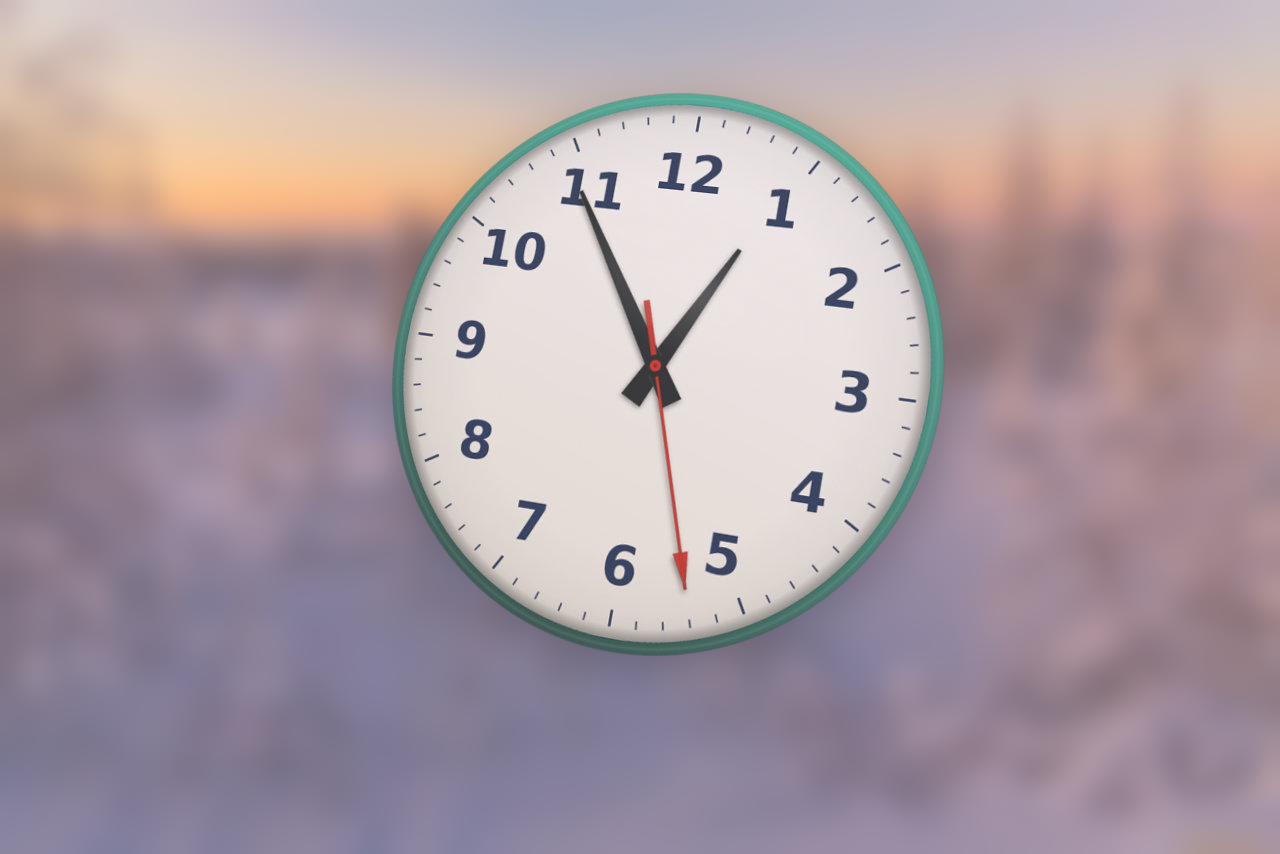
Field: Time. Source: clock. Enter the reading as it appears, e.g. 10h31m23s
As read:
12h54m27s
